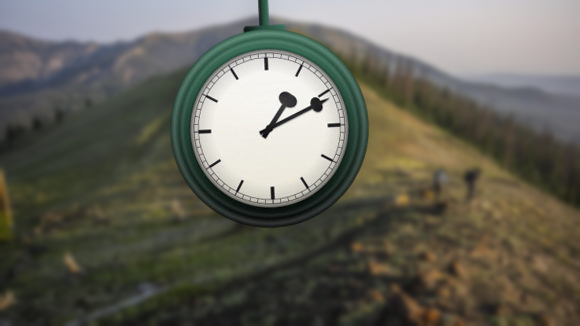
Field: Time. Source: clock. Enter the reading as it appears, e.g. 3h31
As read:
1h11
